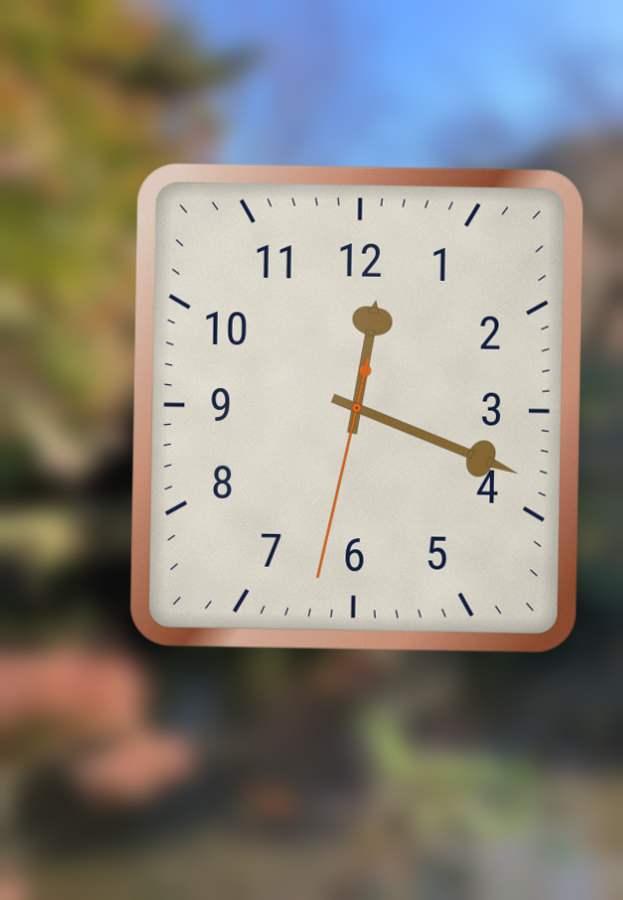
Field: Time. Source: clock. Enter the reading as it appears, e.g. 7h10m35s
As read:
12h18m32s
